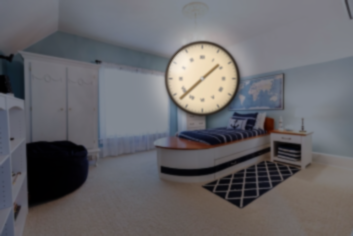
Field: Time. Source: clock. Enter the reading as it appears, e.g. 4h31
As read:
1h38
